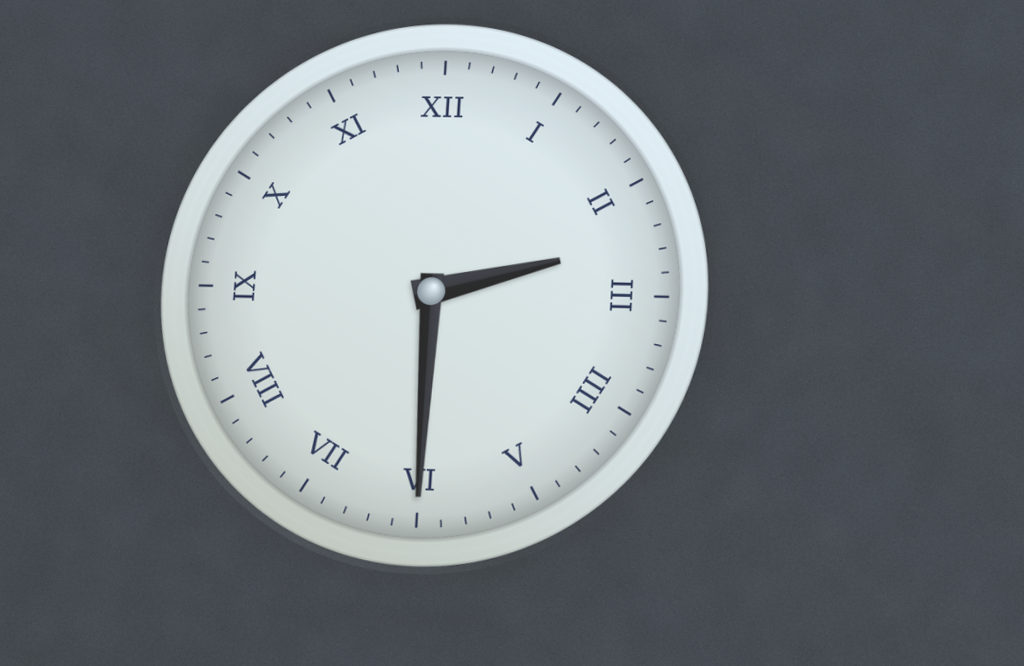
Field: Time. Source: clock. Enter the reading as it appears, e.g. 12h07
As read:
2h30
